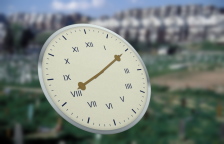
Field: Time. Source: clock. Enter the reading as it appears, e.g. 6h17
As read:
8h10
